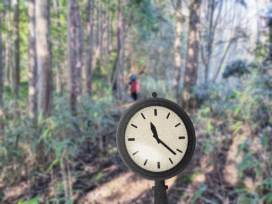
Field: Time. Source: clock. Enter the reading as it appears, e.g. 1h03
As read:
11h22
